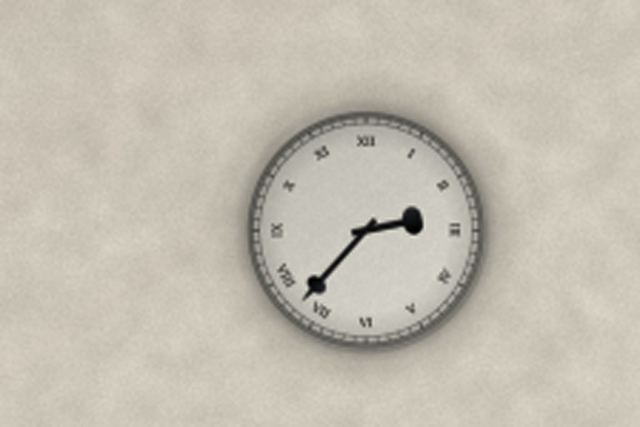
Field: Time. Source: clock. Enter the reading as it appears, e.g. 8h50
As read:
2h37
